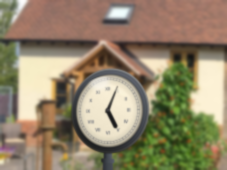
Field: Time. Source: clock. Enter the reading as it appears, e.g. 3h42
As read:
5h04
